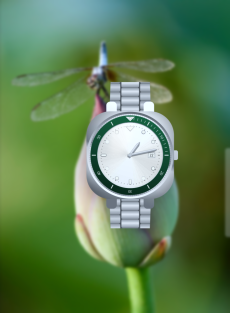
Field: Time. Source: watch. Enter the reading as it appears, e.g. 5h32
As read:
1h13
